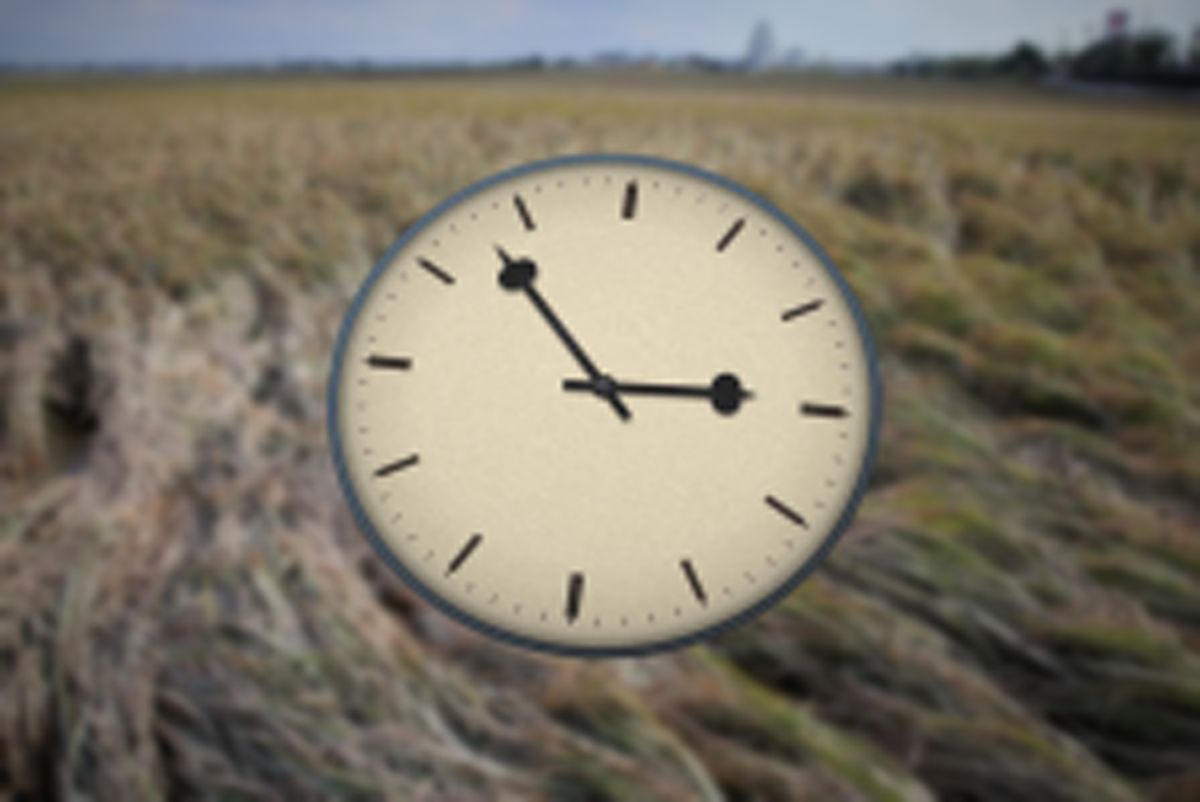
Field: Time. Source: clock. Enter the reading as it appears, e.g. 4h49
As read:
2h53
